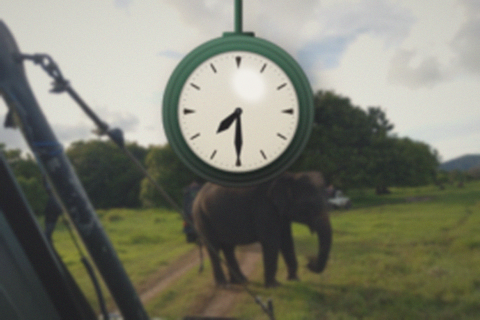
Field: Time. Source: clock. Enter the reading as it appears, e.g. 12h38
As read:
7h30
